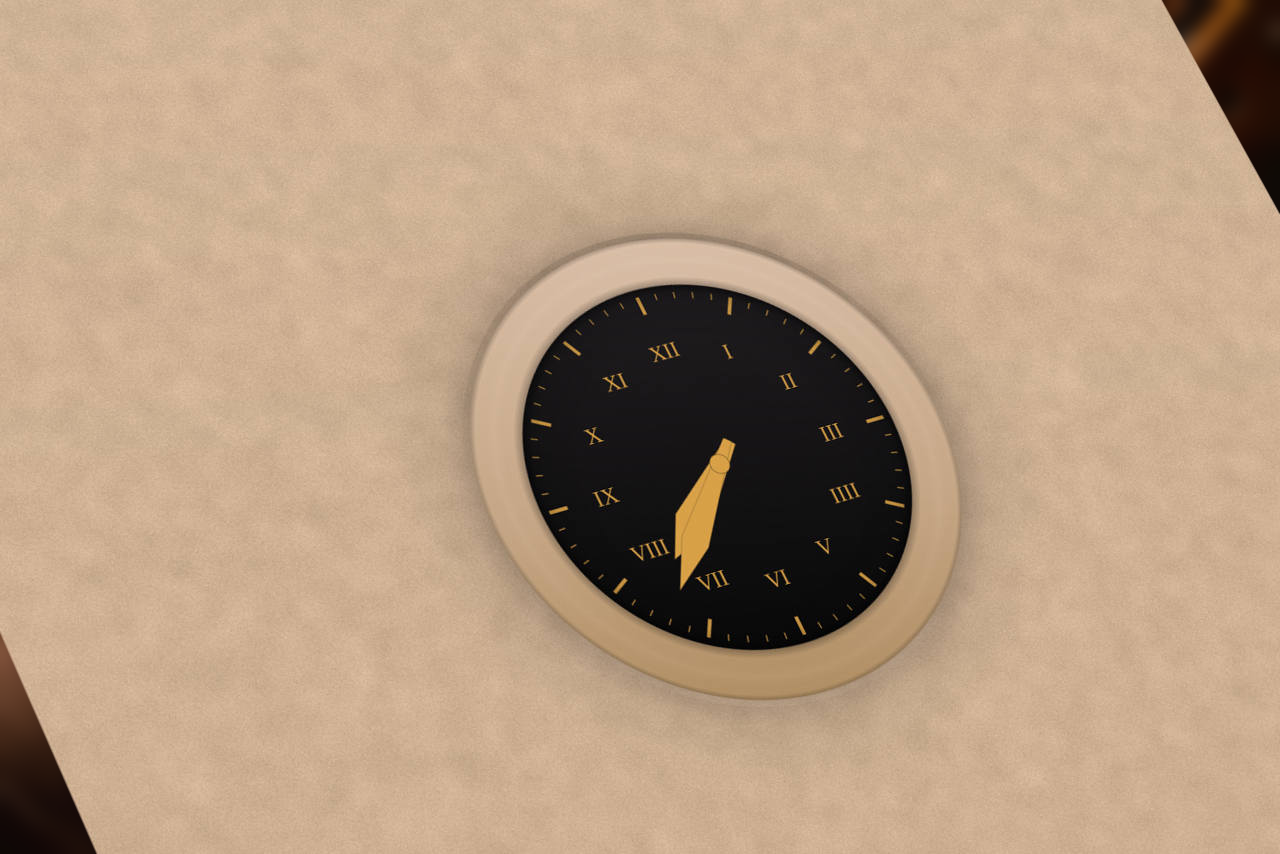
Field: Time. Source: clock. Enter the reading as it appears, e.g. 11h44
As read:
7h37
